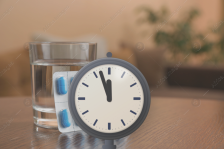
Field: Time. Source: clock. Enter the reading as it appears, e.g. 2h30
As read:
11h57
